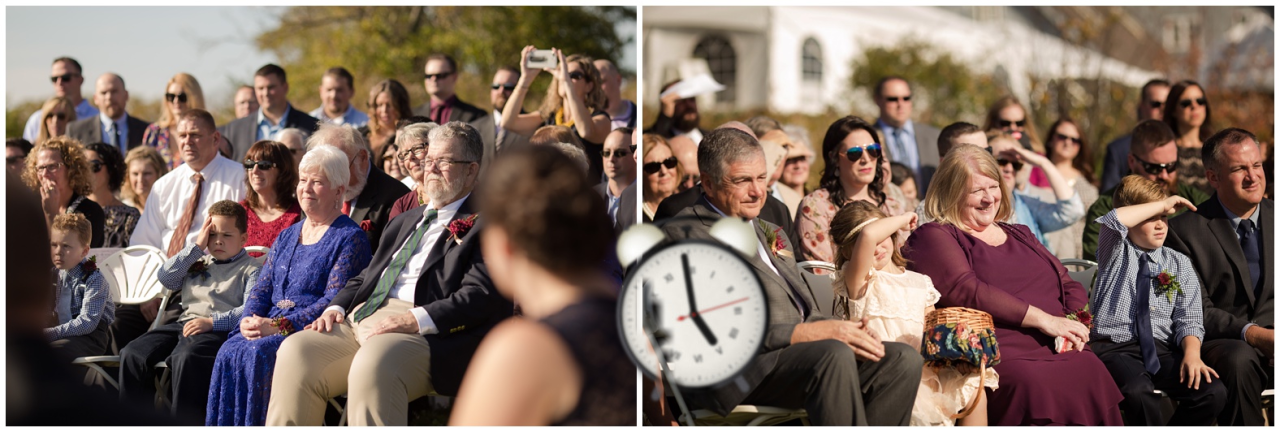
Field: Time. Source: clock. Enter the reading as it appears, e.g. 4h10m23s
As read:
4h59m13s
